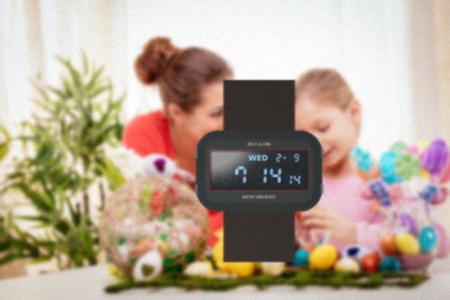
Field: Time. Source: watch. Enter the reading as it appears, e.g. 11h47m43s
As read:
7h14m14s
